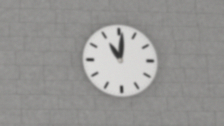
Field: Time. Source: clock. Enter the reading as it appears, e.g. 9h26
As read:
11h01
